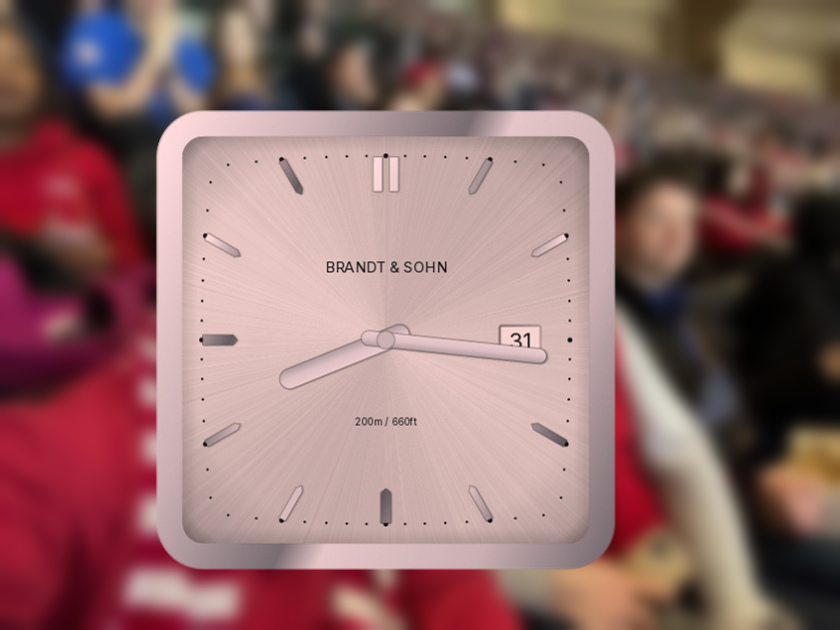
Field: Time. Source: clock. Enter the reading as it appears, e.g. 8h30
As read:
8h16
